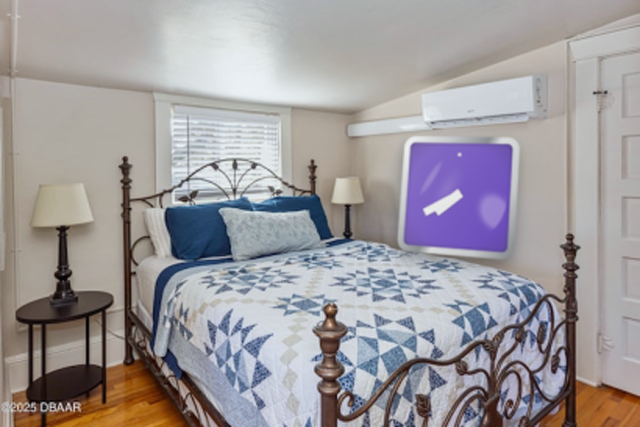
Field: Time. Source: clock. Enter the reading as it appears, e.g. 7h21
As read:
7h40
